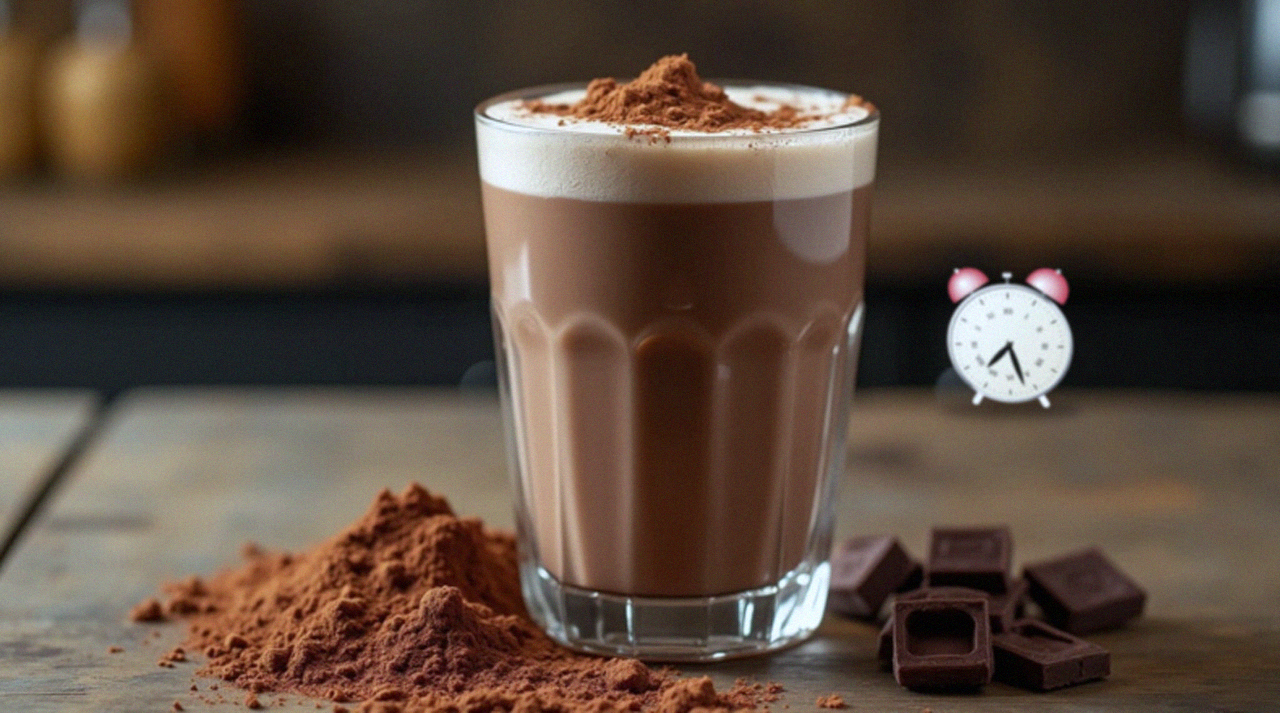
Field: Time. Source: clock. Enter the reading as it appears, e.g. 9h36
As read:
7h27
